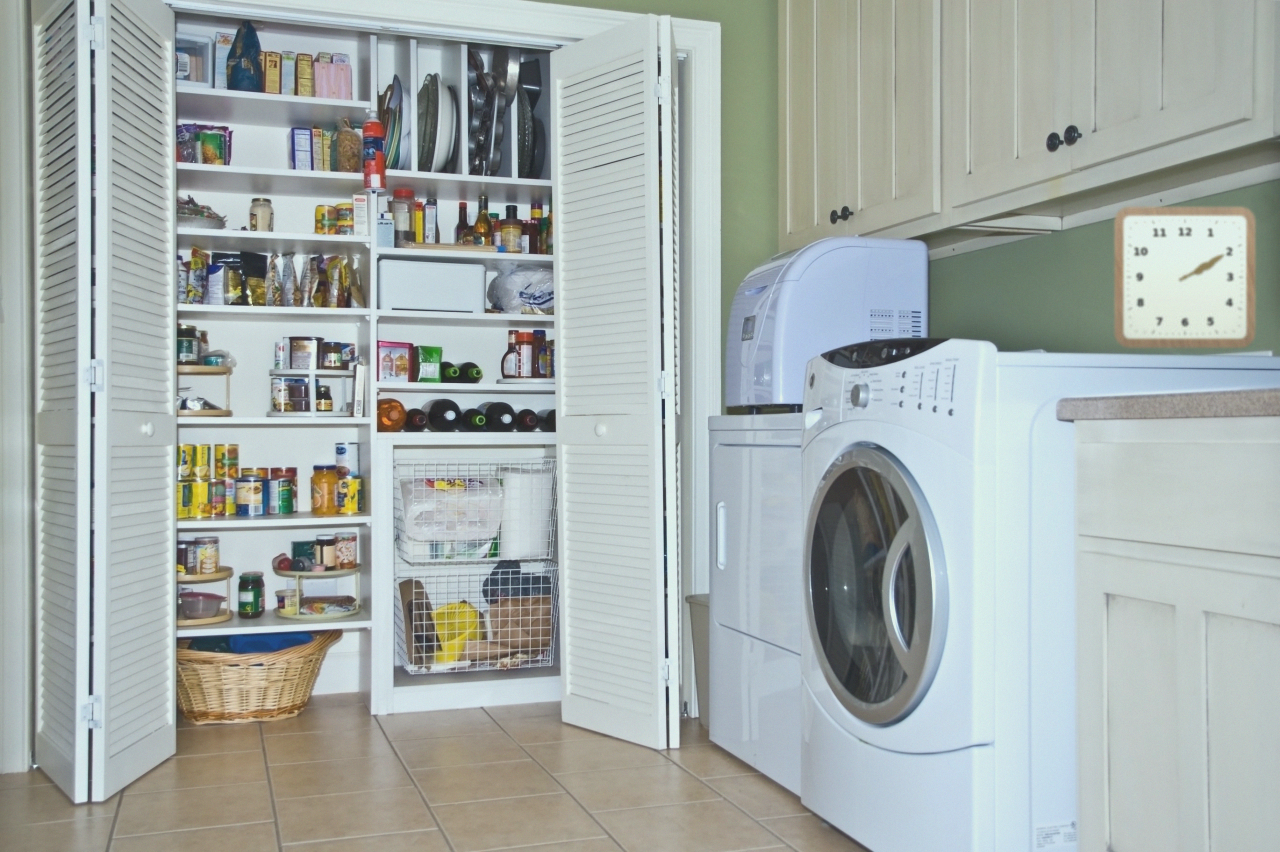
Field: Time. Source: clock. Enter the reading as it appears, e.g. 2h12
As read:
2h10
